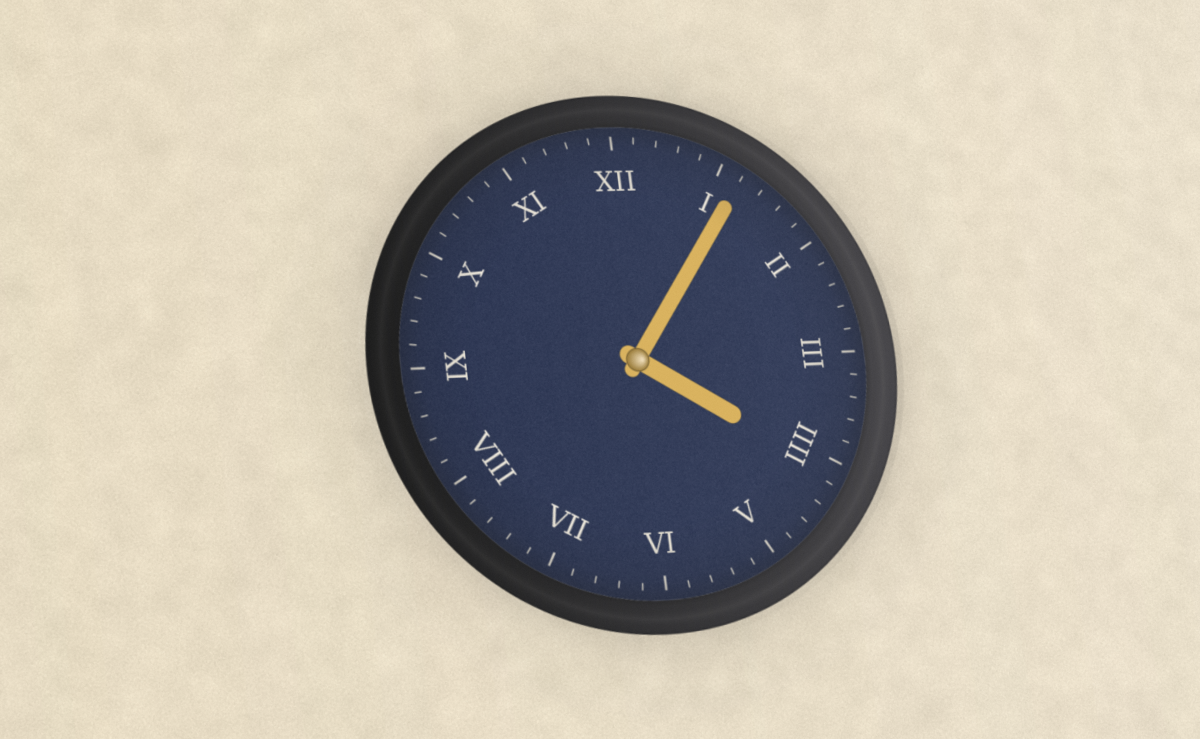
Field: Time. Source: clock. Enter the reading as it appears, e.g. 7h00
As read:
4h06
